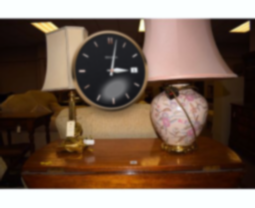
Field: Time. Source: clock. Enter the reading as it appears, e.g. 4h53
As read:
3h02
